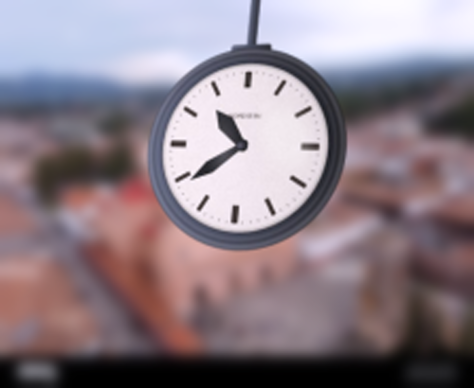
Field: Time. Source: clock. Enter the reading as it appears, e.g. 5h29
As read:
10h39
